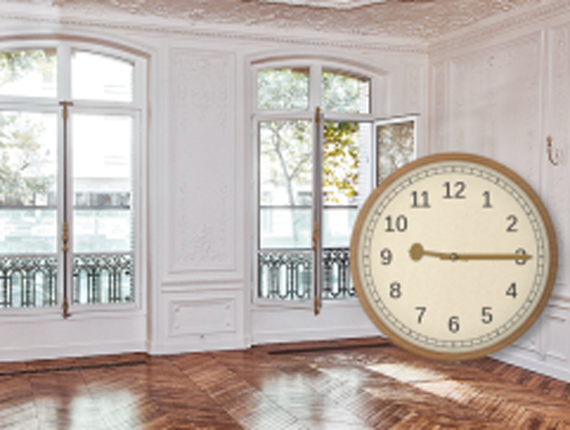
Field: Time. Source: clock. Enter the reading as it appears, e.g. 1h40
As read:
9h15
